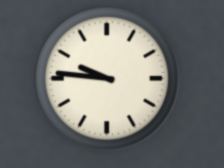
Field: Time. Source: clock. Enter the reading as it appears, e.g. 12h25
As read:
9h46
